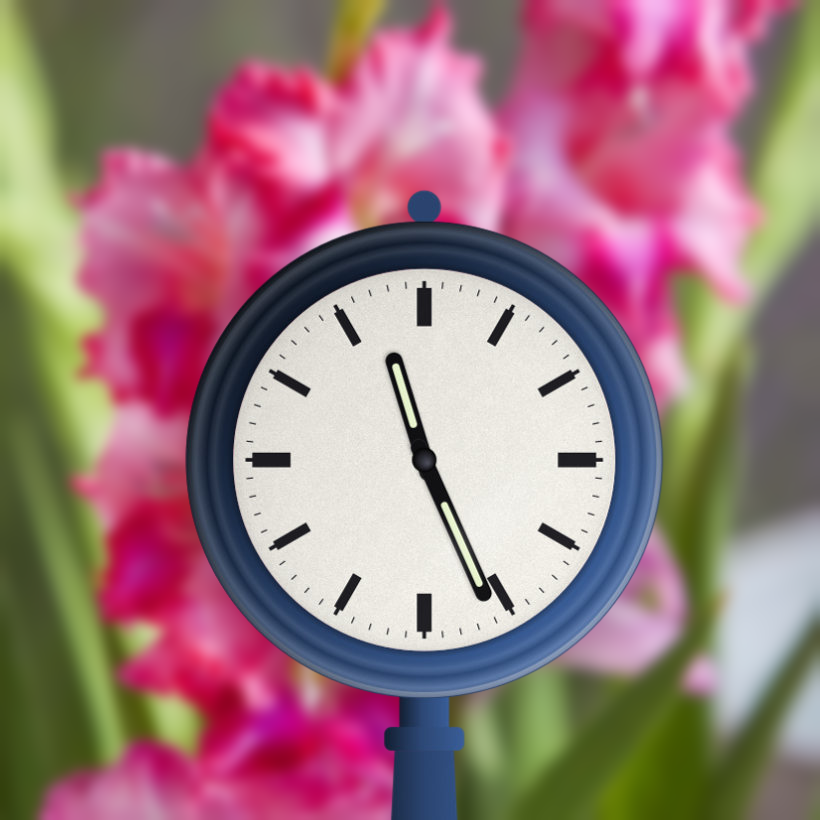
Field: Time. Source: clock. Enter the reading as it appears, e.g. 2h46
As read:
11h26
